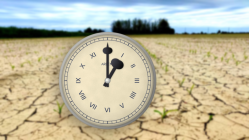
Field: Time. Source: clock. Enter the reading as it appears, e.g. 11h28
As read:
1h00
